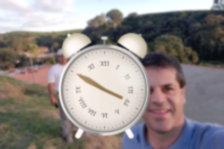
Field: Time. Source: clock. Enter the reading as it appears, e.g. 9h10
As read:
3h50
